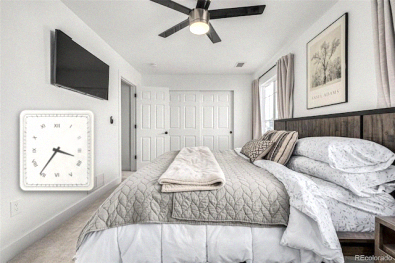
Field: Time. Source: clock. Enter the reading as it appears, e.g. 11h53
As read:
3h36
